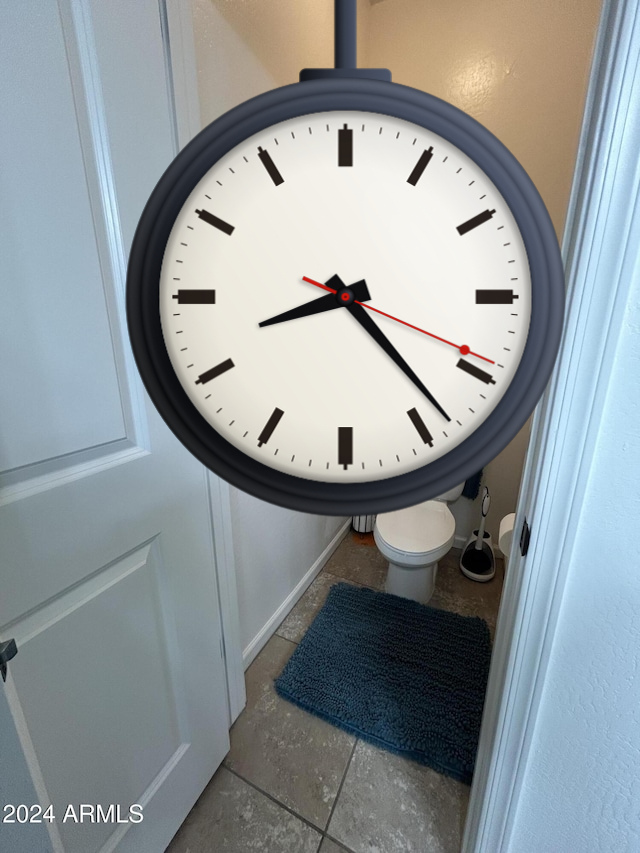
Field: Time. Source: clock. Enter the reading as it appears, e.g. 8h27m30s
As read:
8h23m19s
